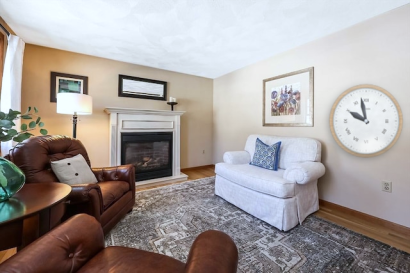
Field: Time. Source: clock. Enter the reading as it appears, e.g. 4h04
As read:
9h58
